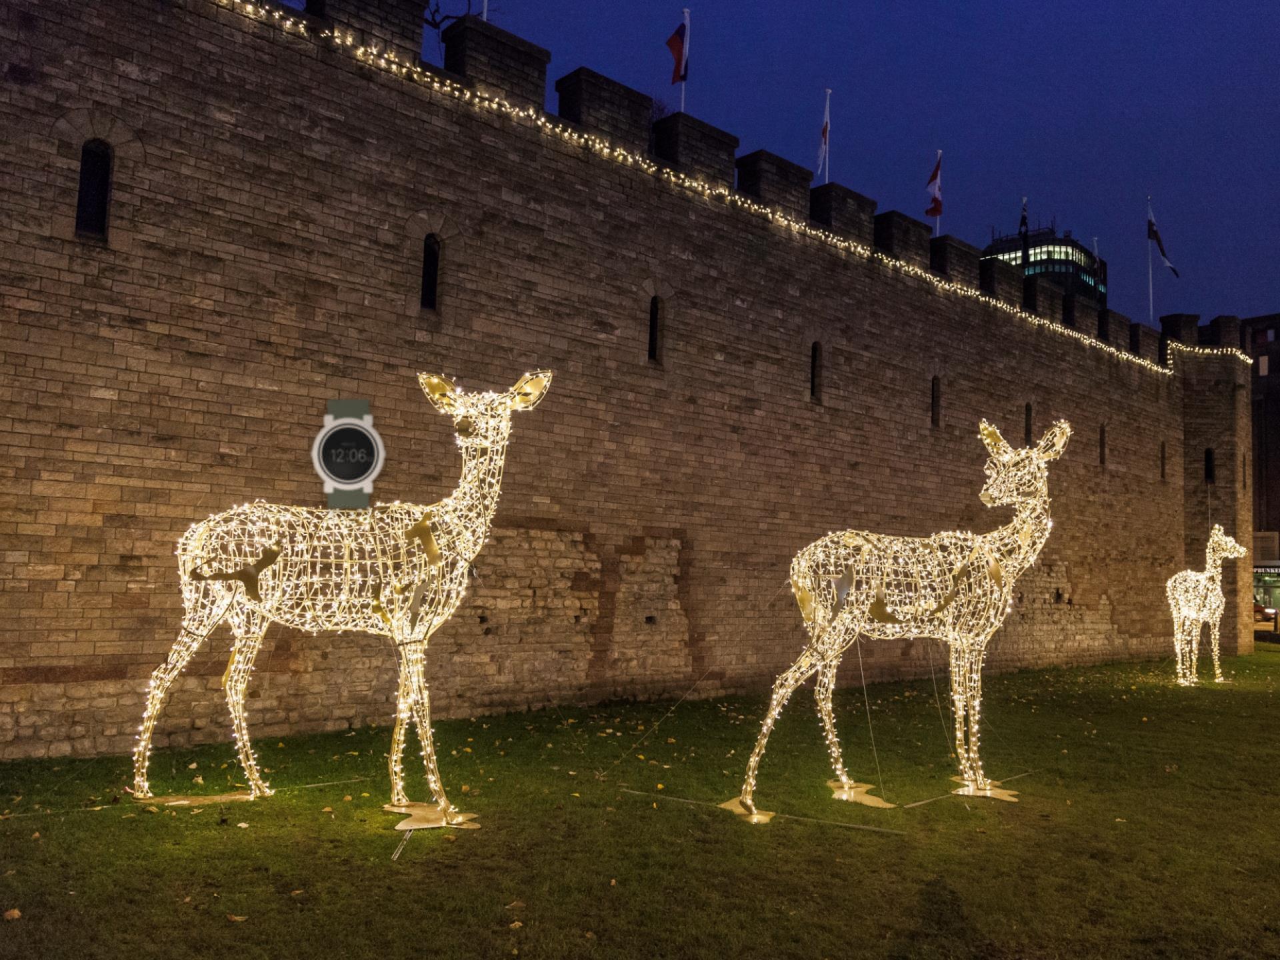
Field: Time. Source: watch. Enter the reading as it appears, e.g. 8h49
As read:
12h06
